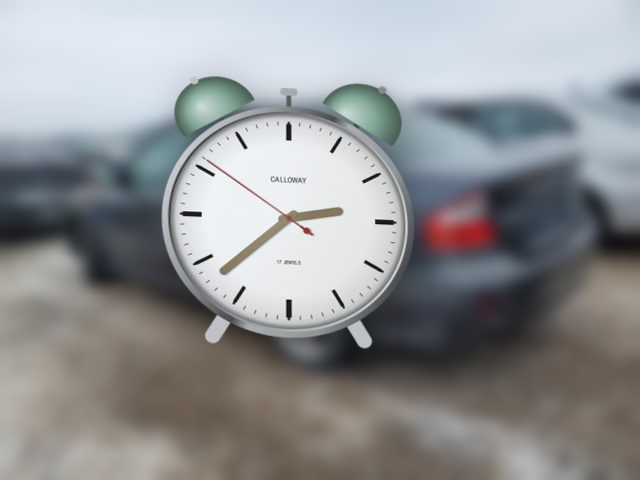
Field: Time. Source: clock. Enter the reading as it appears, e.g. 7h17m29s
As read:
2h37m51s
